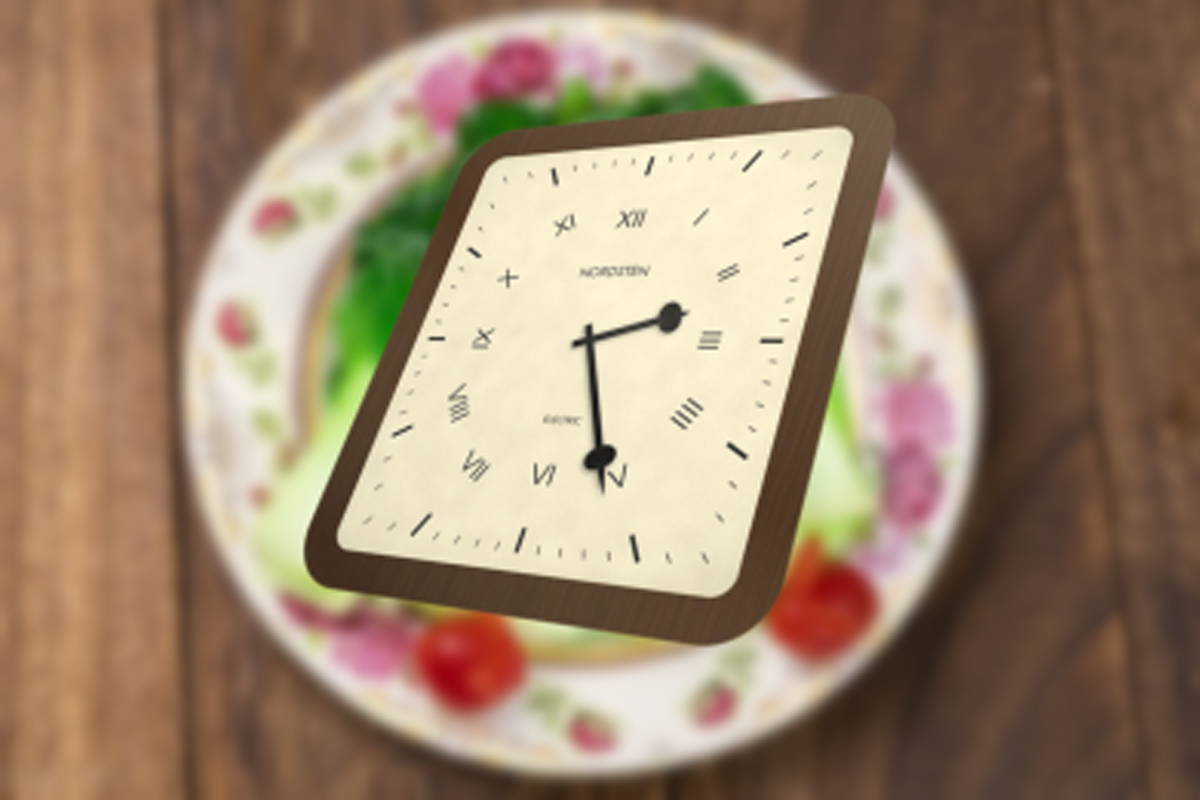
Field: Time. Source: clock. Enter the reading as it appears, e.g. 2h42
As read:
2h26
